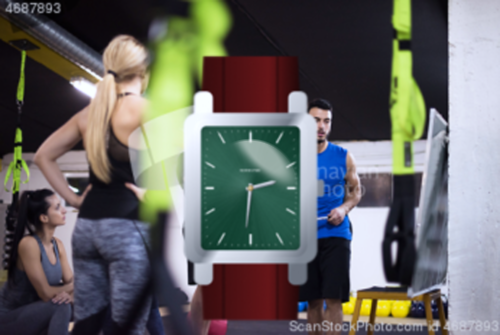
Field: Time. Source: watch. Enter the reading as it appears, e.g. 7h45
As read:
2h31
